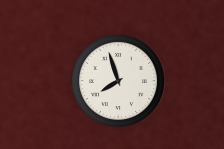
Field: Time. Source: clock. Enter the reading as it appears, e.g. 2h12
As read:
7h57
